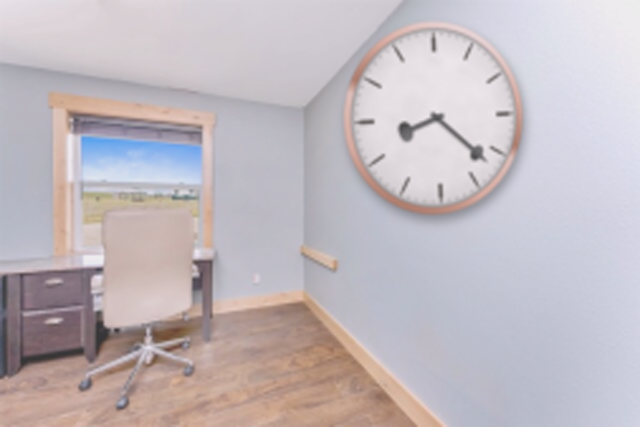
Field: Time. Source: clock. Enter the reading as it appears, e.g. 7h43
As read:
8h22
